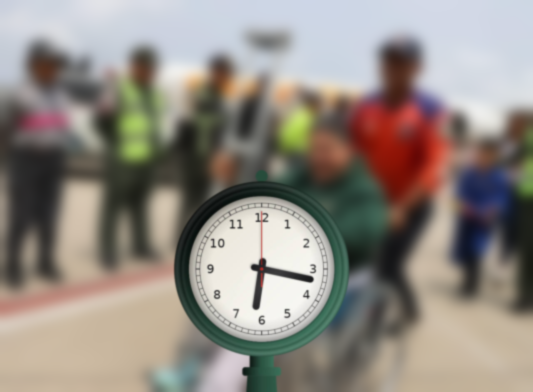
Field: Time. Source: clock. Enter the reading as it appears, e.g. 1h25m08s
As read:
6h17m00s
